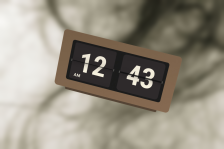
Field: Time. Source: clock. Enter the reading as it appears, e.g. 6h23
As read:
12h43
